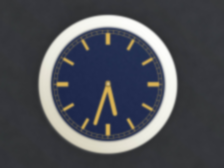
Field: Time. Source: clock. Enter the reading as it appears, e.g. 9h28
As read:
5h33
